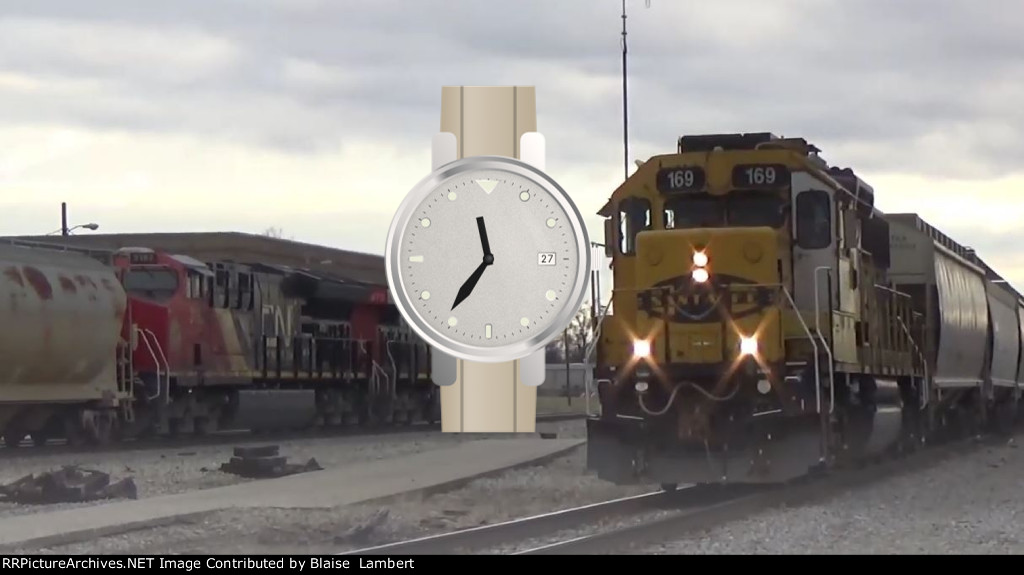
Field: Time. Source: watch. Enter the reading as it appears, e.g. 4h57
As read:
11h36
